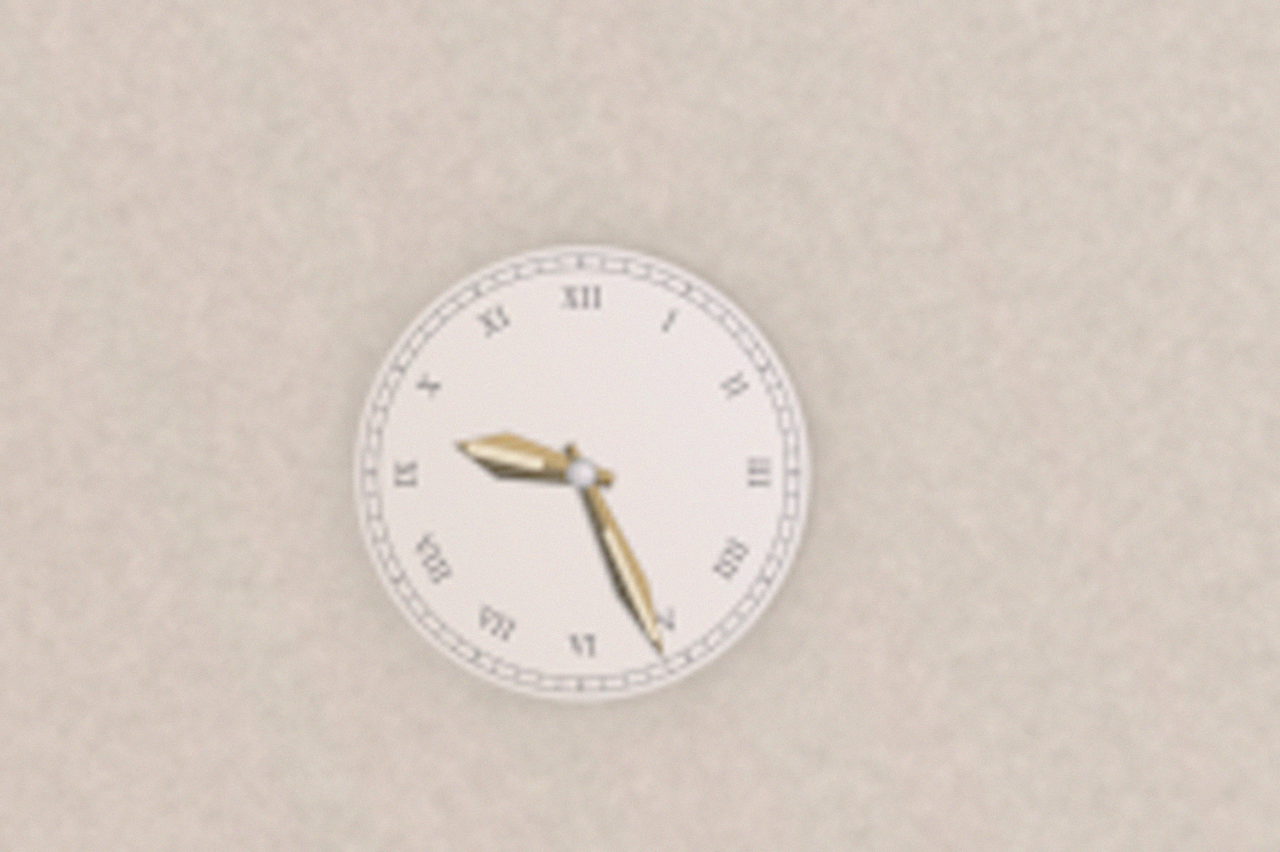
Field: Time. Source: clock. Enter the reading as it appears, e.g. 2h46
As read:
9h26
